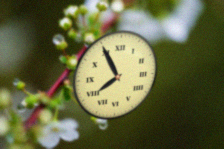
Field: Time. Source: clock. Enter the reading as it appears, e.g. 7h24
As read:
7h55
